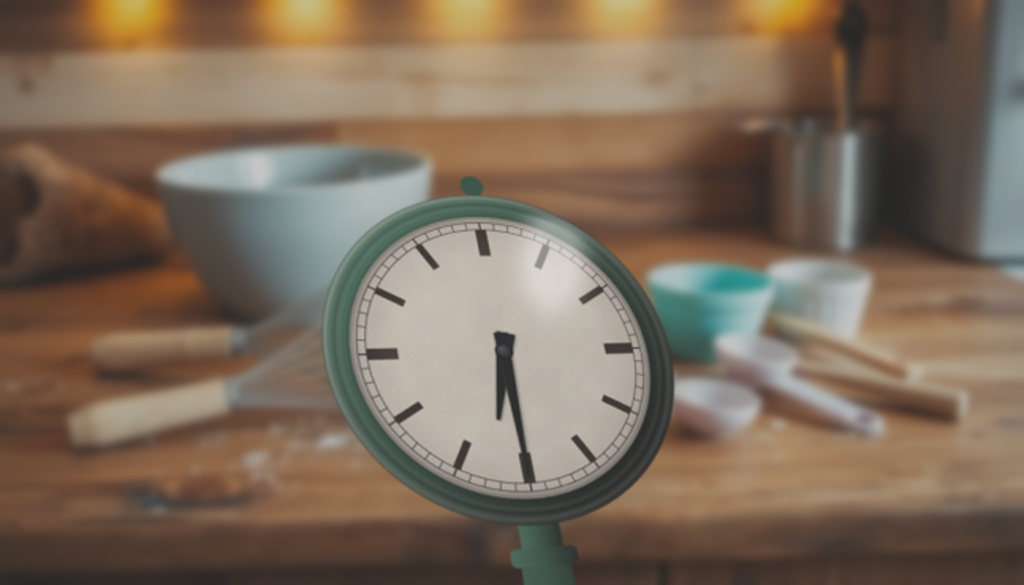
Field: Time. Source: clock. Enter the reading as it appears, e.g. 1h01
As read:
6h30
